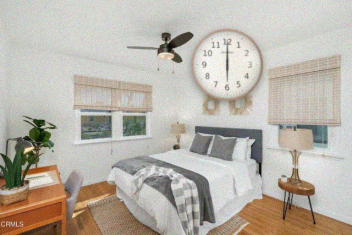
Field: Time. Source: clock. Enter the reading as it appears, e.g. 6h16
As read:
6h00
